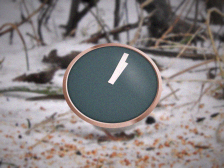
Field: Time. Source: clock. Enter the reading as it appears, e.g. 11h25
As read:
1h04
